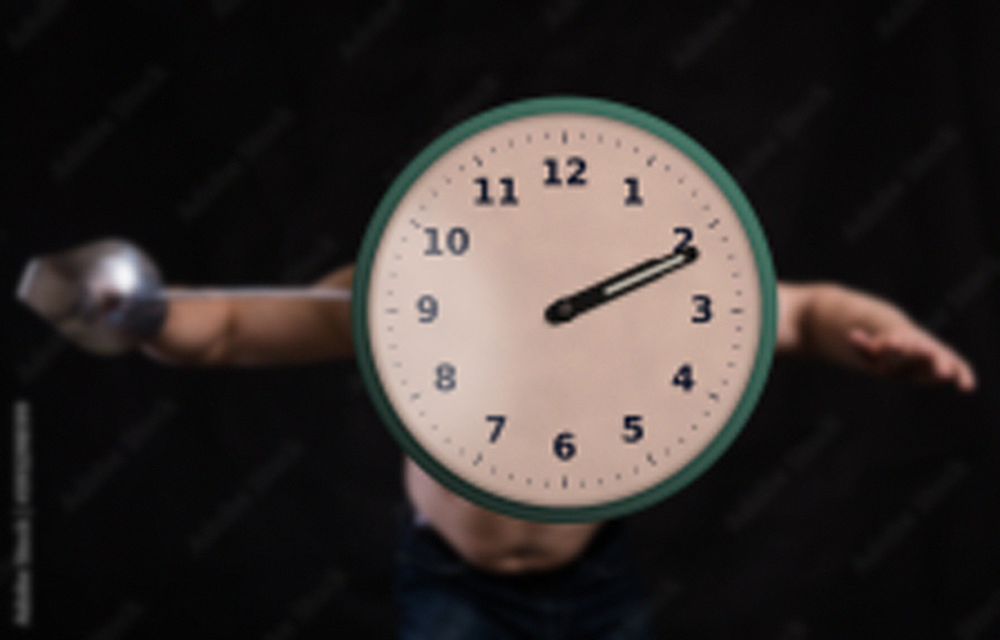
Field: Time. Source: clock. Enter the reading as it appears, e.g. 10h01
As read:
2h11
